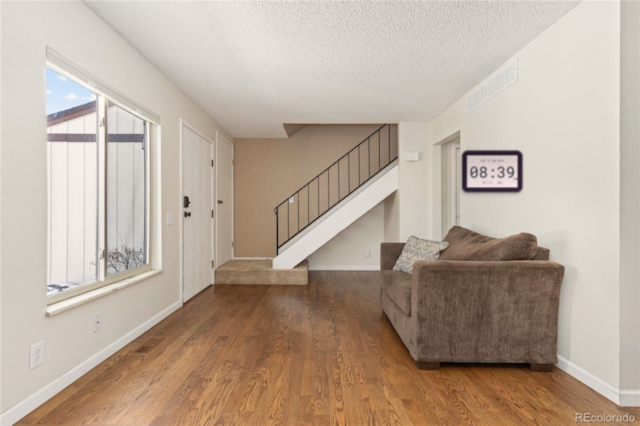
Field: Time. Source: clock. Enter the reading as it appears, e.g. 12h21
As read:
8h39
